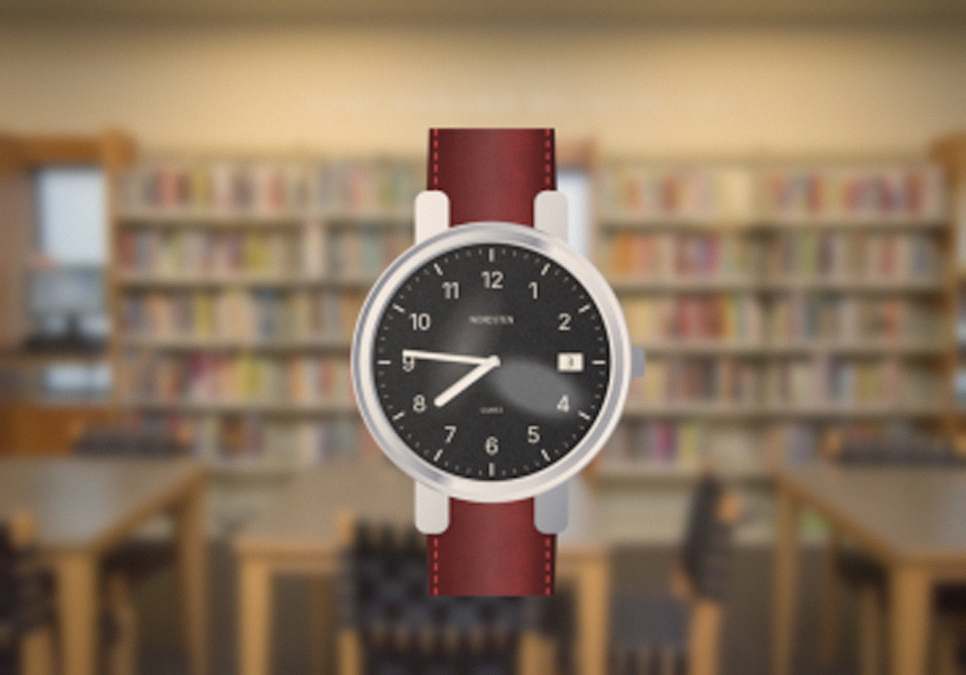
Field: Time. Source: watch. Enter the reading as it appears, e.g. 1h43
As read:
7h46
